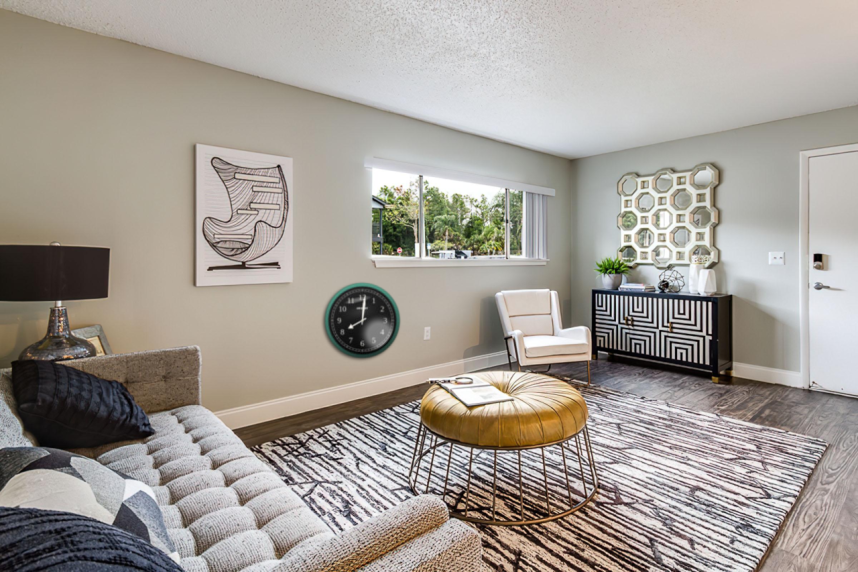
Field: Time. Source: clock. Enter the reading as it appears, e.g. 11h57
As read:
8h01
